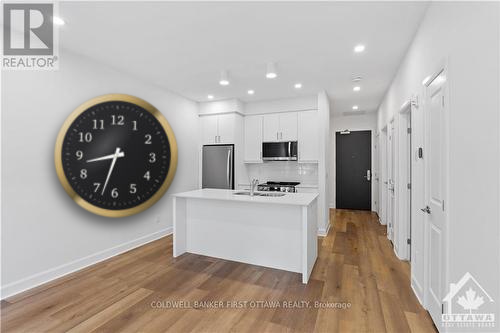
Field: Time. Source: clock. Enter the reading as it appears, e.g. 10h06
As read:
8h33
